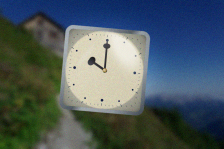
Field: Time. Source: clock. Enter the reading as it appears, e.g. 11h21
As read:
10h00
